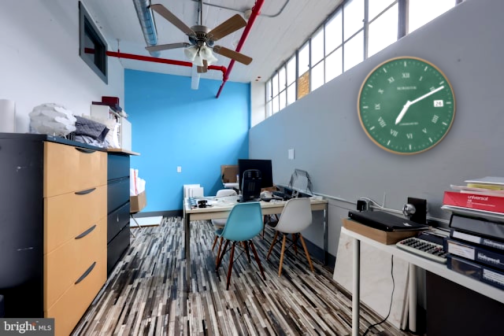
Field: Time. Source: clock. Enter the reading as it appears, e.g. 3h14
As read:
7h11
